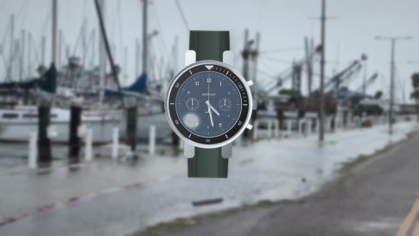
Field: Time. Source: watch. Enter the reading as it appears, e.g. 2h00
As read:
4h28
